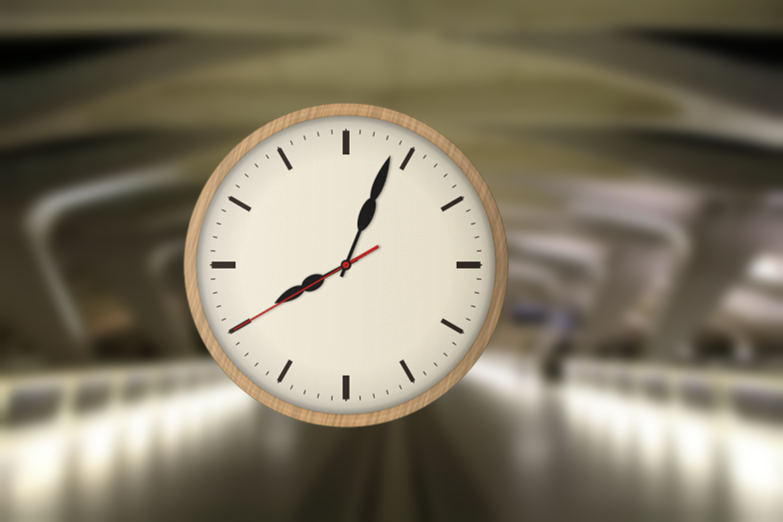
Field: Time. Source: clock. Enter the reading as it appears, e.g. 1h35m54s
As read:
8h03m40s
